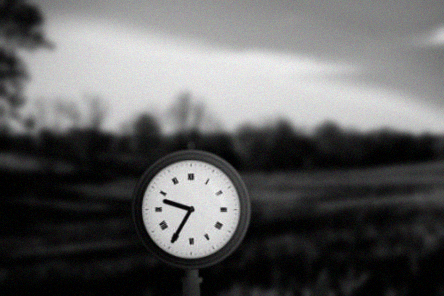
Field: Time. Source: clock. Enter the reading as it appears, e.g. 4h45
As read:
9h35
